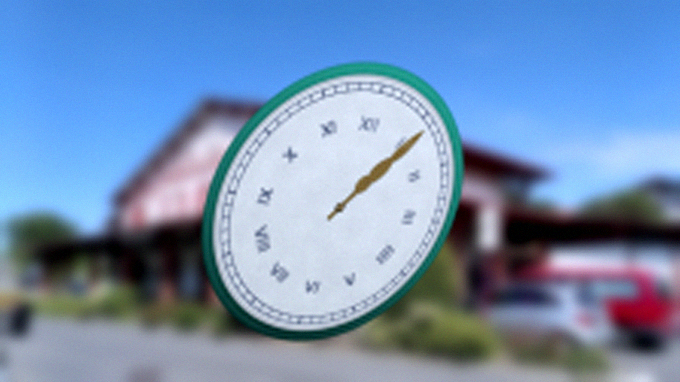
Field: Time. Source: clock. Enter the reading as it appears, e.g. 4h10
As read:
1h06
